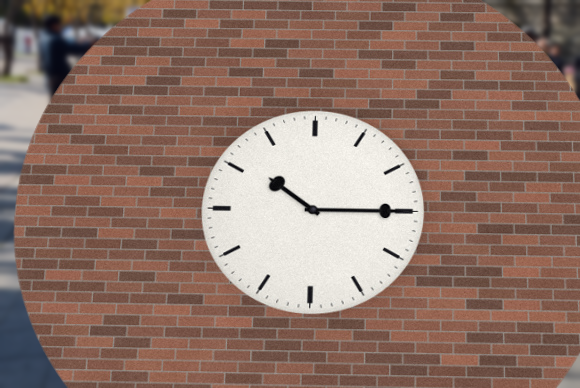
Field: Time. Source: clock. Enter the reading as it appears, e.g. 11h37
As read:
10h15
